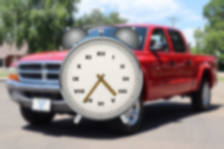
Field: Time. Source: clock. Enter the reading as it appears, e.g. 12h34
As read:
4h36
